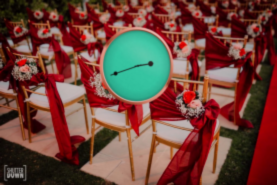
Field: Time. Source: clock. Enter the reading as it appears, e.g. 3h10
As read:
2h42
